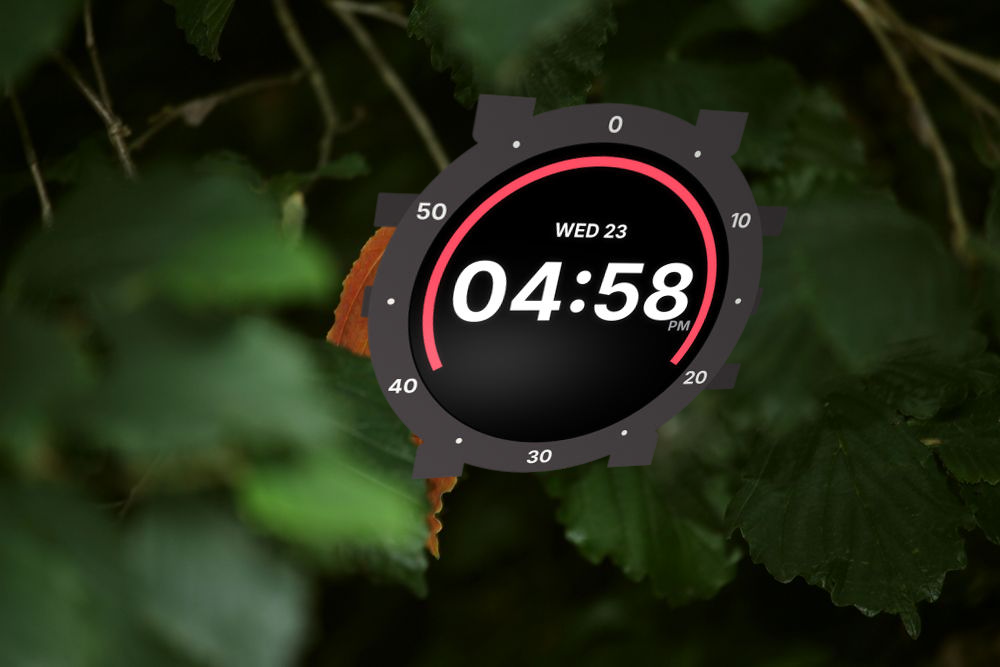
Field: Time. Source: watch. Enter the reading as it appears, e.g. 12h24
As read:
4h58
